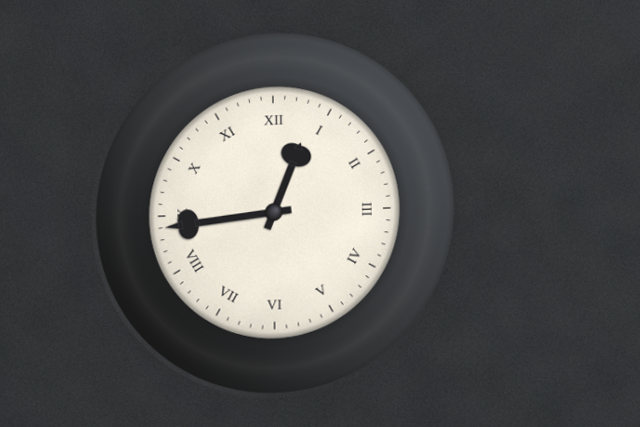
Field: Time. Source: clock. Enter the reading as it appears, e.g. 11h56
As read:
12h44
